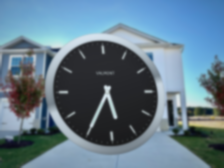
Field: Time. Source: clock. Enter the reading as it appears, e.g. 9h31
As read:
5h35
